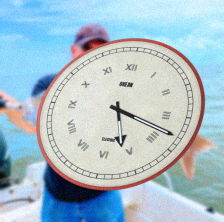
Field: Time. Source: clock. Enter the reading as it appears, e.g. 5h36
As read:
5h18
